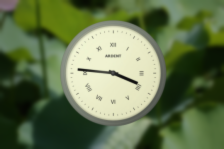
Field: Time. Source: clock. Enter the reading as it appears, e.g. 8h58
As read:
3h46
